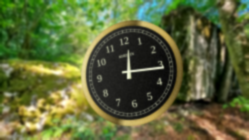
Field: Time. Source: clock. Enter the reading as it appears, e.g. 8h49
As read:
12h16
